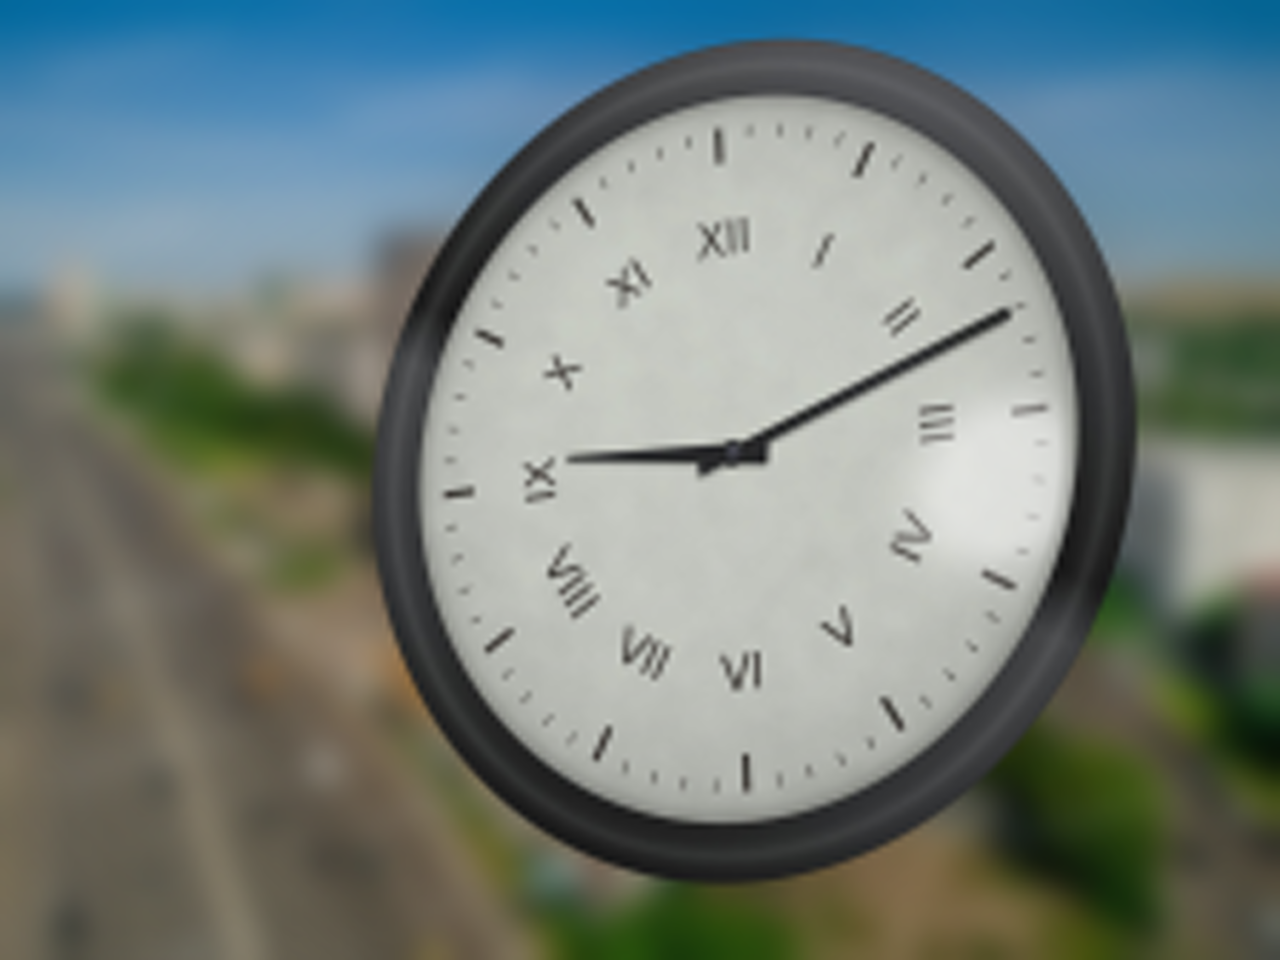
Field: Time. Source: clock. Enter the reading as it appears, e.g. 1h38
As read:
9h12
